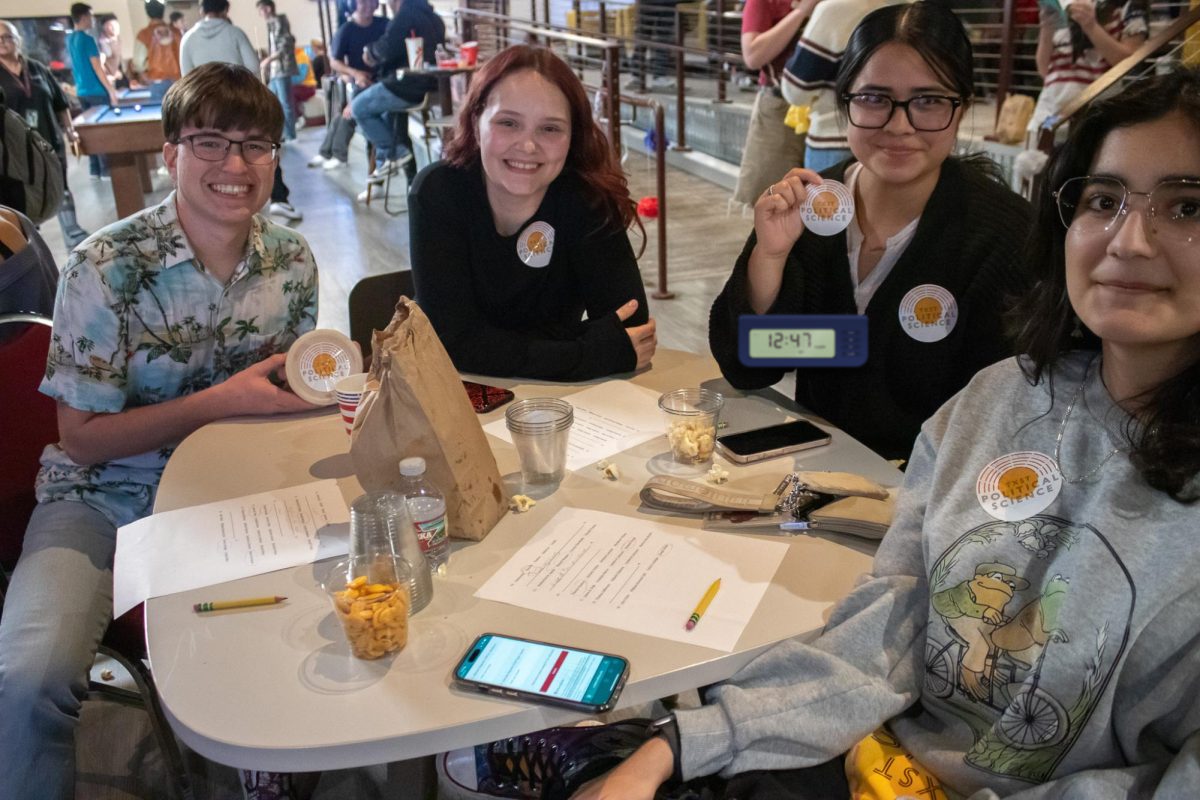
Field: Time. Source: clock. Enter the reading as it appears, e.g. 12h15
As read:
12h47
